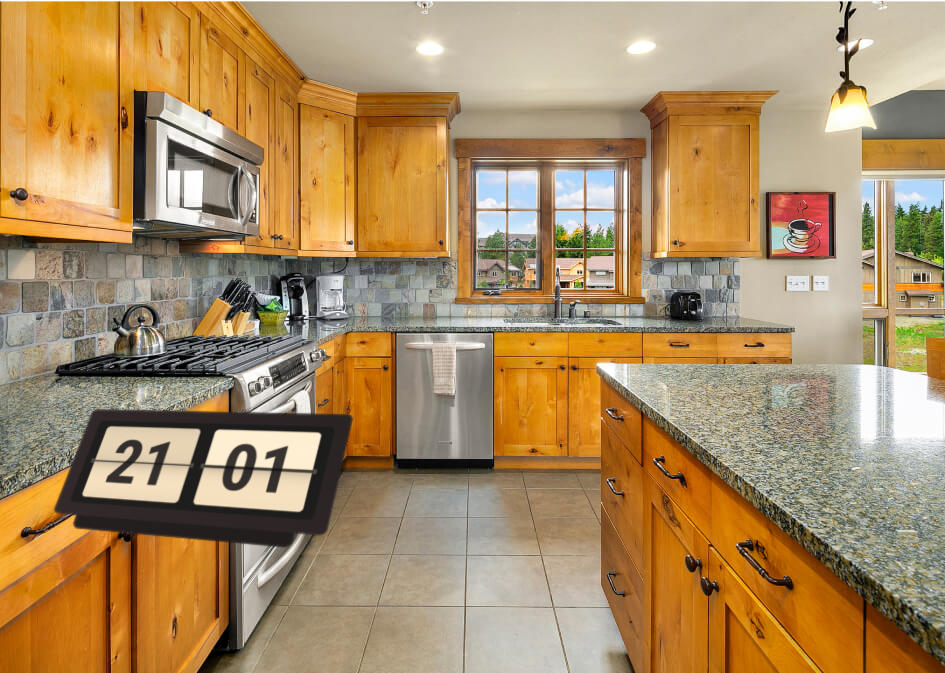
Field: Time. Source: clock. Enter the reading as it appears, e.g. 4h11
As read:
21h01
